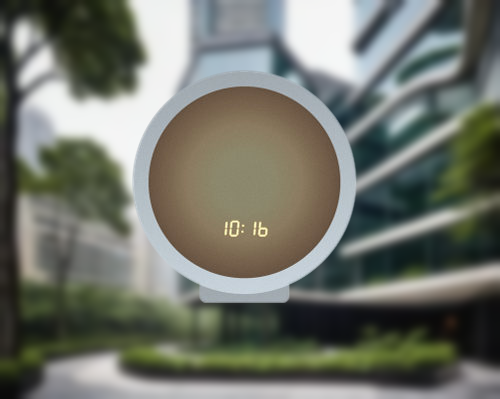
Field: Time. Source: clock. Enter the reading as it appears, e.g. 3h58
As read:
10h16
